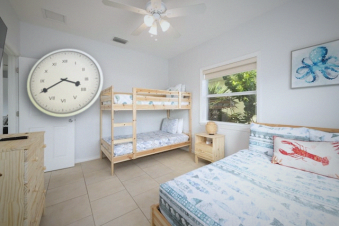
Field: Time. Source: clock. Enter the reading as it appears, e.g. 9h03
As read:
3h40
